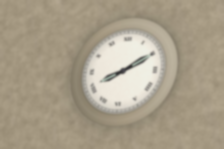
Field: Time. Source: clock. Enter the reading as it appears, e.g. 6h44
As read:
8h10
